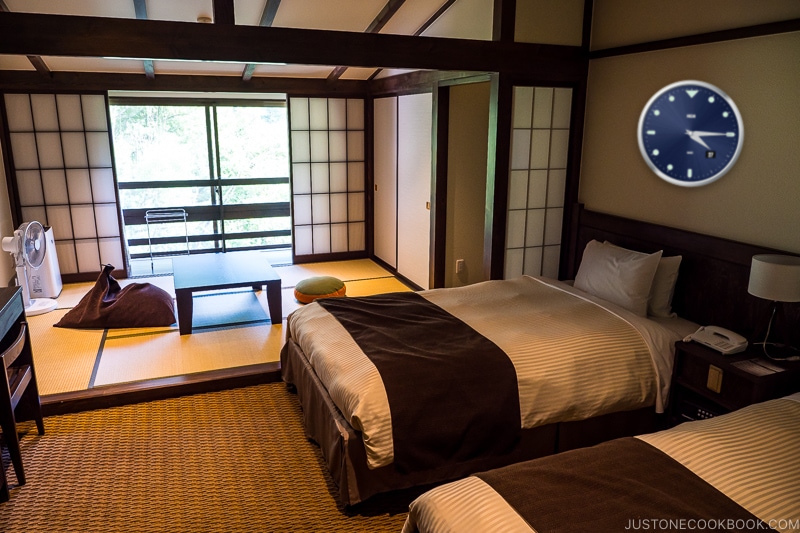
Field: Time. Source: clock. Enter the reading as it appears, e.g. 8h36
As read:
4h15
